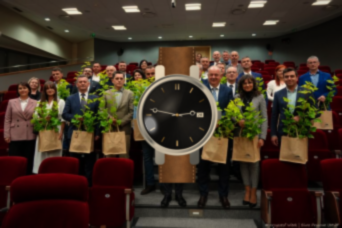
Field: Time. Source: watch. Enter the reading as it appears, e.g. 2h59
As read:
2h47
